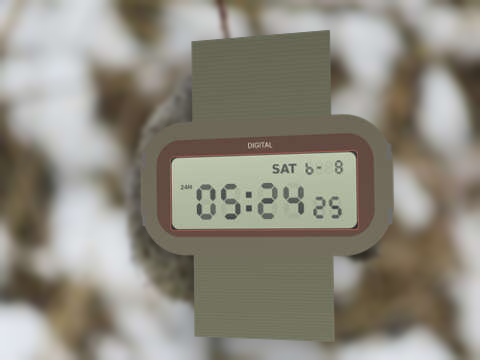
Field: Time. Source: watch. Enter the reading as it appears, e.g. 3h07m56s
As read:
5h24m25s
